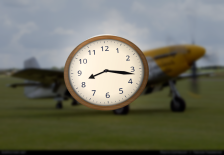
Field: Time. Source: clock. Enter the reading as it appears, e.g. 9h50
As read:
8h17
